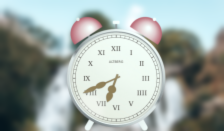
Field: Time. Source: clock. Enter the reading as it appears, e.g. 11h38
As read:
6h41
